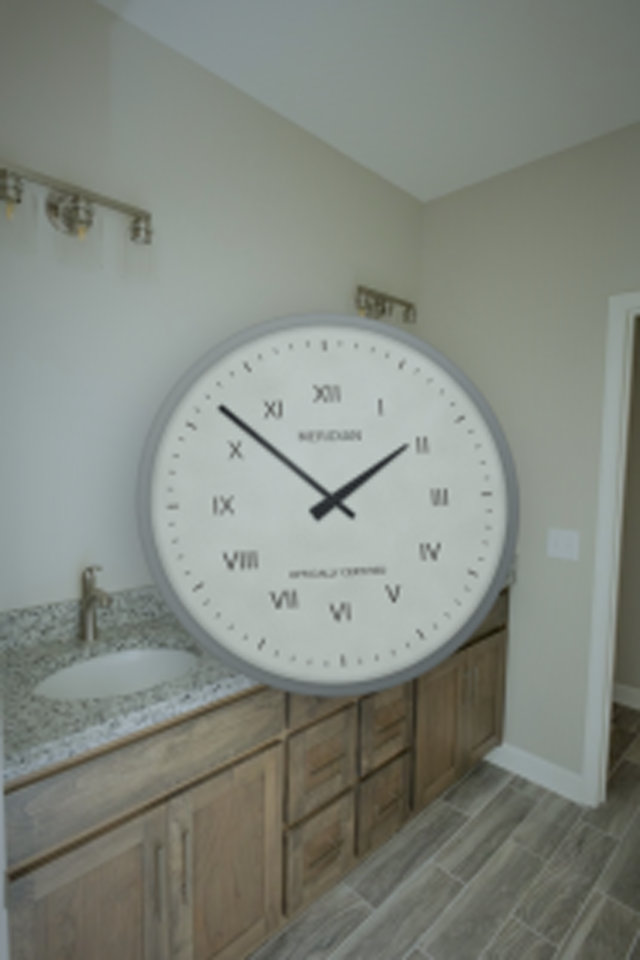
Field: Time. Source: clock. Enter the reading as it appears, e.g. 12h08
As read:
1h52
